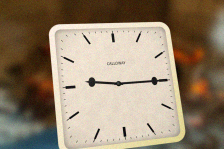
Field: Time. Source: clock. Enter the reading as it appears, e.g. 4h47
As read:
9h15
